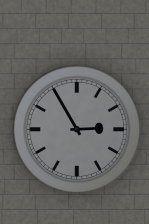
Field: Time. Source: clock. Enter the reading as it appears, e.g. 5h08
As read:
2h55
